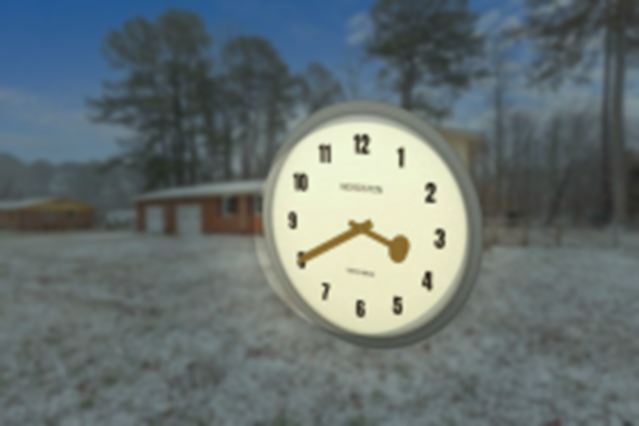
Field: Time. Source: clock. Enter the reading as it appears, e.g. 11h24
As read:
3h40
